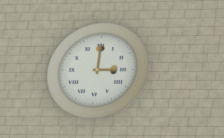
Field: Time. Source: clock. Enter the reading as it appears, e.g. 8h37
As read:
3h00
